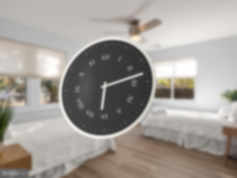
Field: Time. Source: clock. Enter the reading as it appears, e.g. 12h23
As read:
6h13
